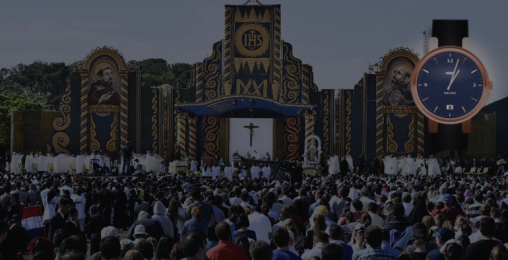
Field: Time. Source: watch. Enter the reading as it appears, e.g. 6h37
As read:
1h03
